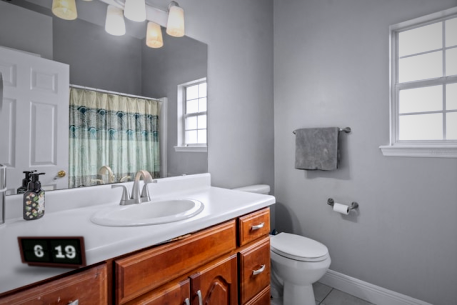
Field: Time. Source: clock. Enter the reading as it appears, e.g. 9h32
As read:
6h19
